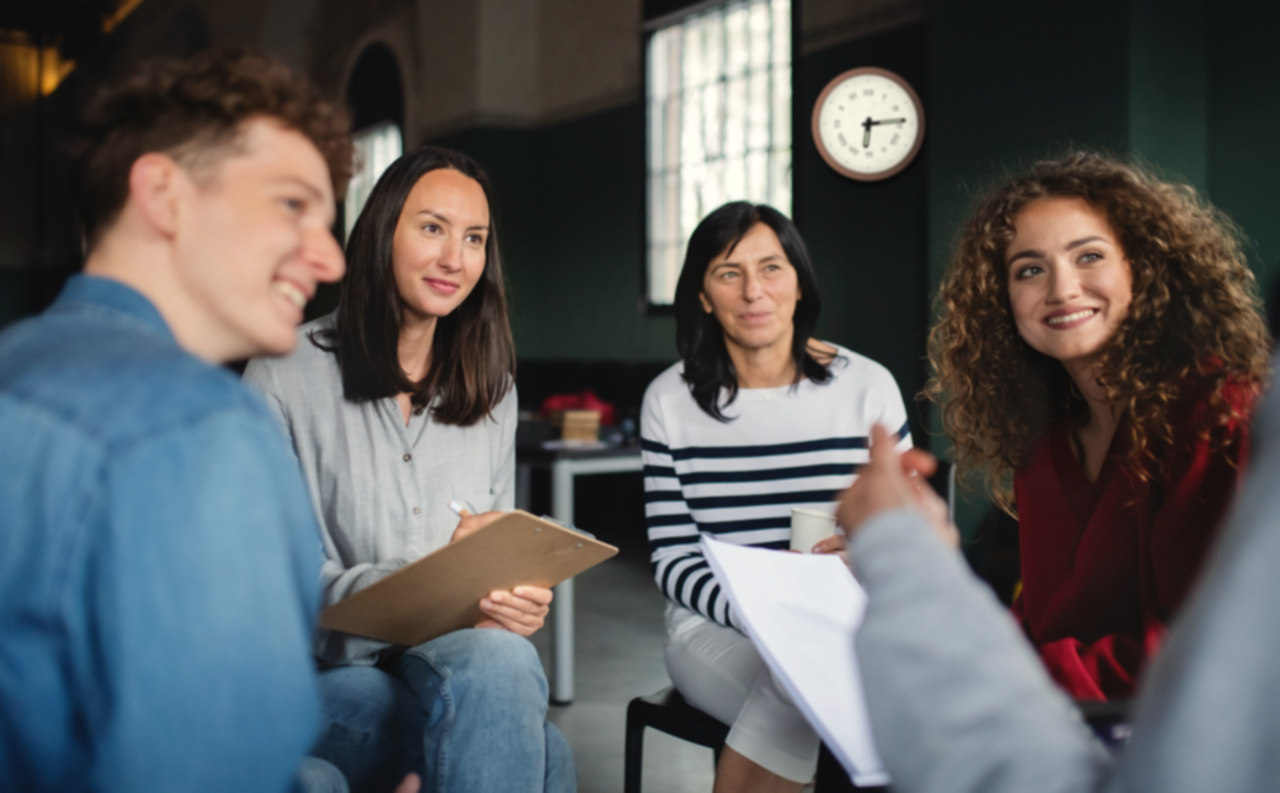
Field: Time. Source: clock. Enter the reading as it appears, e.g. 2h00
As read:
6h14
